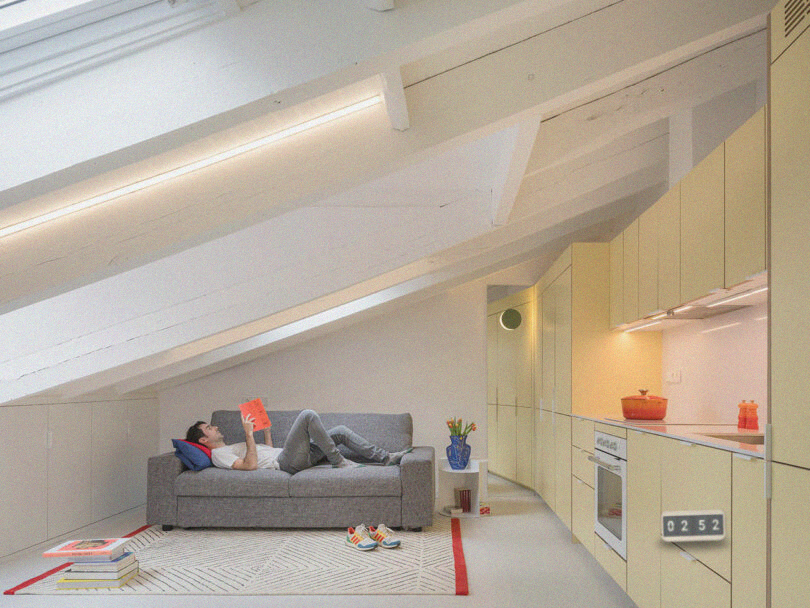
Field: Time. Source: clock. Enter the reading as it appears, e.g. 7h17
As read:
2h52
